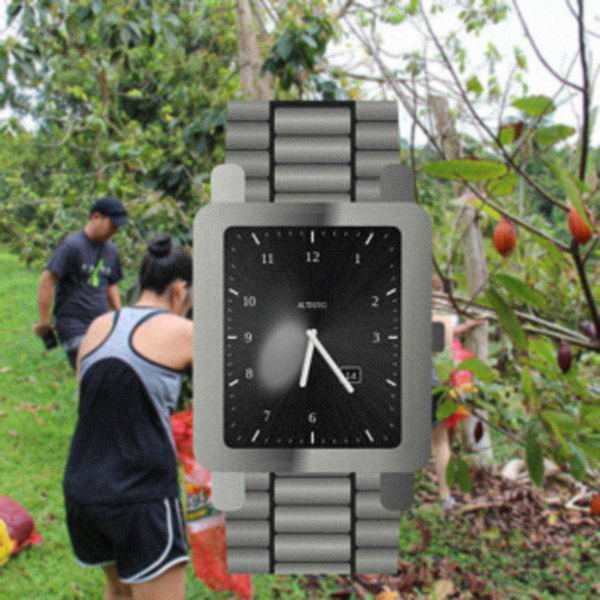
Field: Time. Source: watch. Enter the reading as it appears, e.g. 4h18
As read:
6h24
